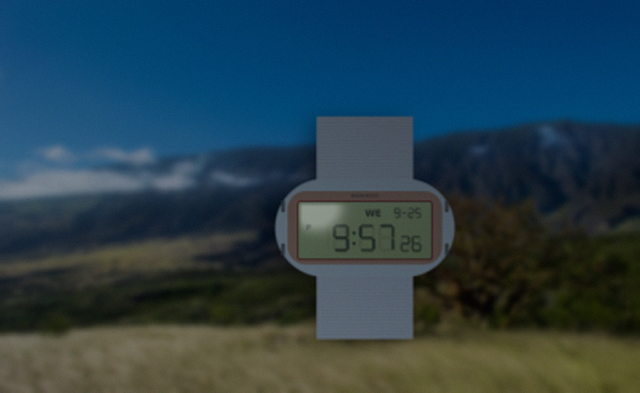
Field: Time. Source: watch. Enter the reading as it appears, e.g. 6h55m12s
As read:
9h57m26s
